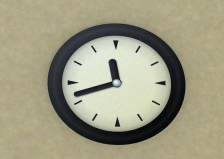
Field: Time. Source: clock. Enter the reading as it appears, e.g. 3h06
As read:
11h42
